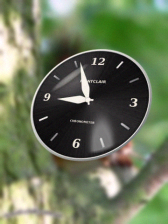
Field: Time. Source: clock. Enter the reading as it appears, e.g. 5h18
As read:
8h56
